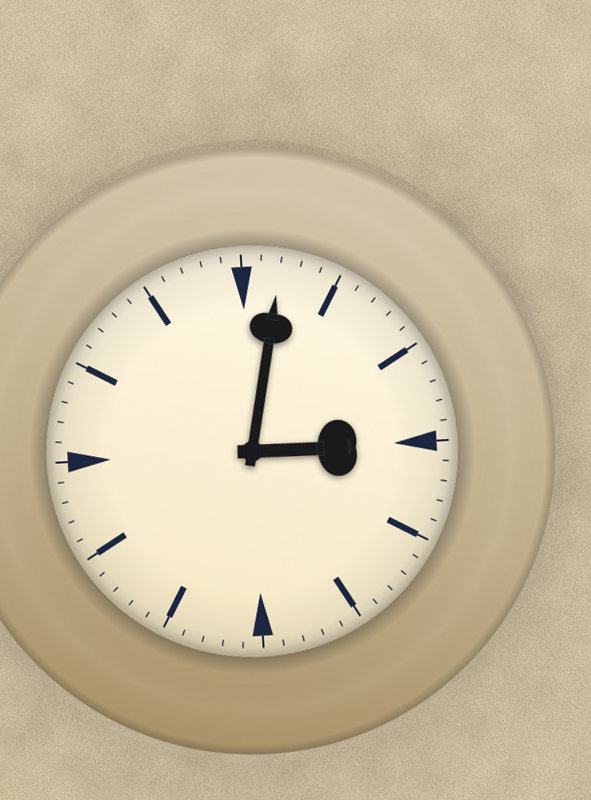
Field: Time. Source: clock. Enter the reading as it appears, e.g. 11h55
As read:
3h02
